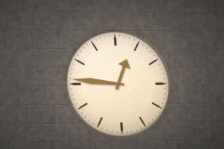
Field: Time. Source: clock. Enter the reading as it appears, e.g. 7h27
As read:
12h46
